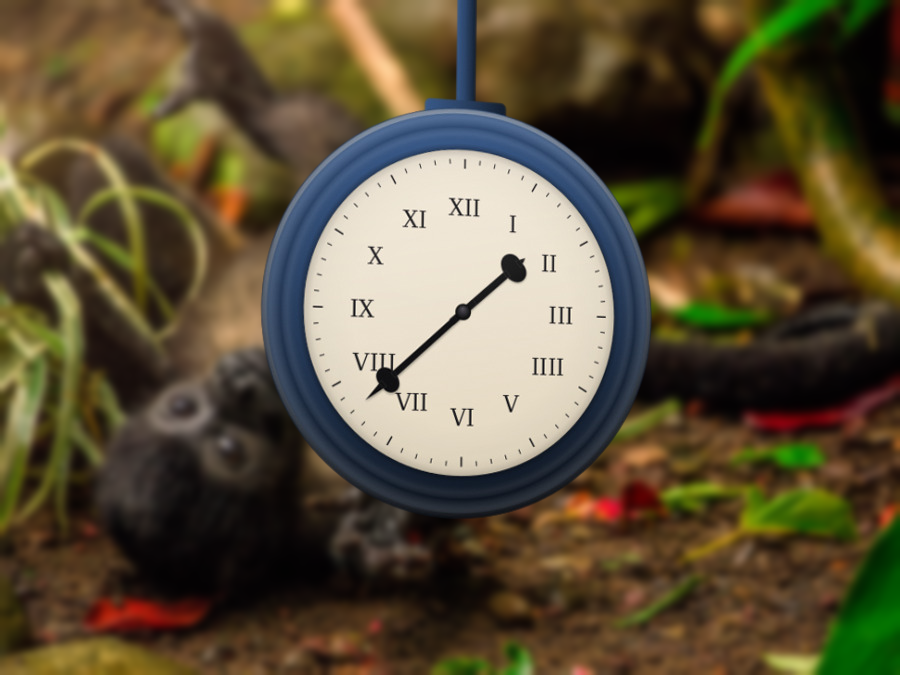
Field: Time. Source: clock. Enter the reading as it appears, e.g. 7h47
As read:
1h38
